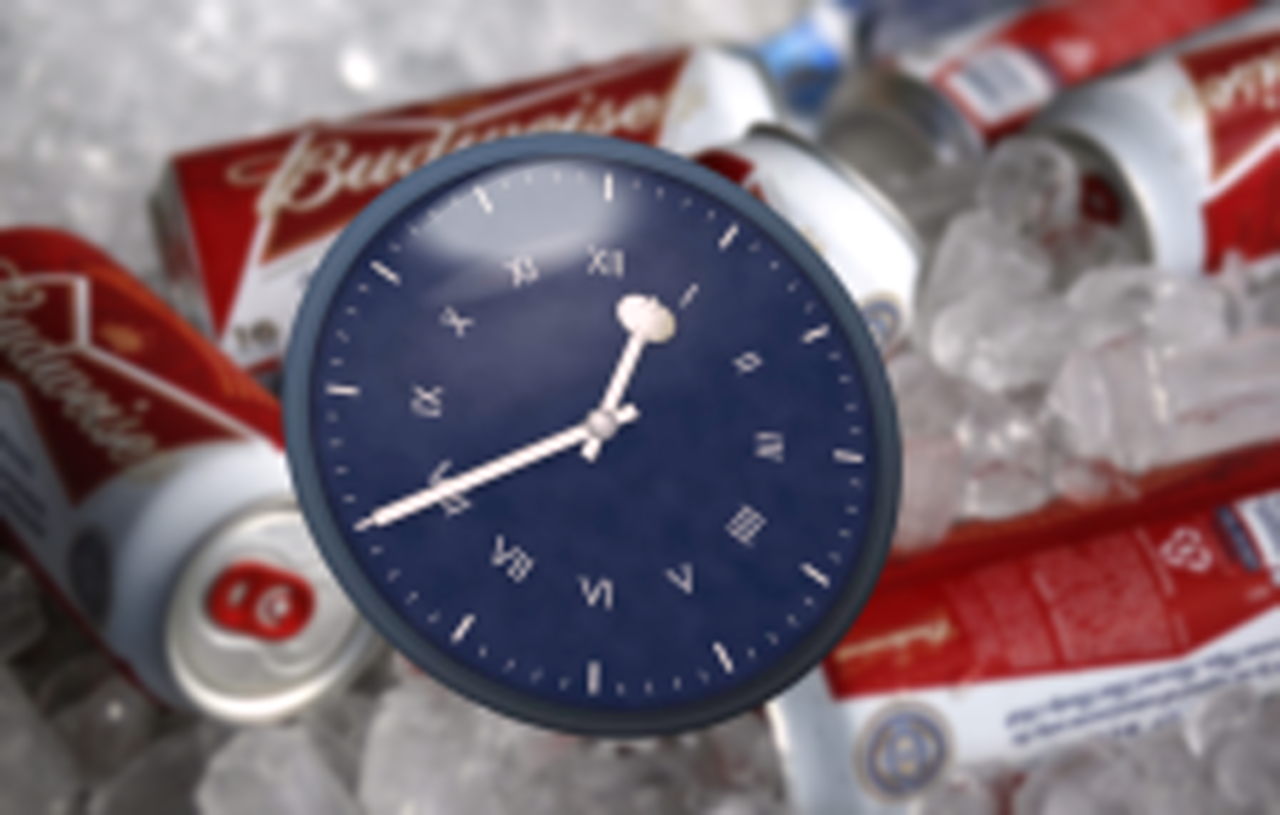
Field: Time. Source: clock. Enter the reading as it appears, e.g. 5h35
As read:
12h40
